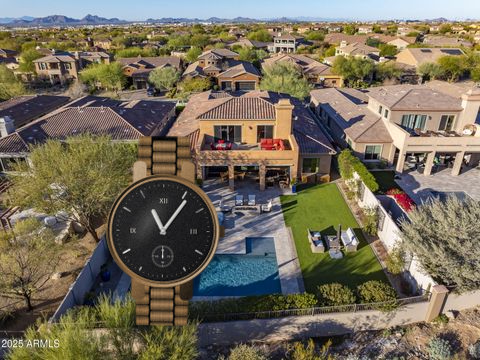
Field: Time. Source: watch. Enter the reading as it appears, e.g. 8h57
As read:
11h06
